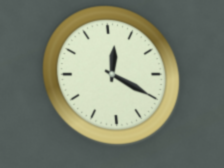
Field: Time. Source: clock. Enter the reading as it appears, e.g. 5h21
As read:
12h20
